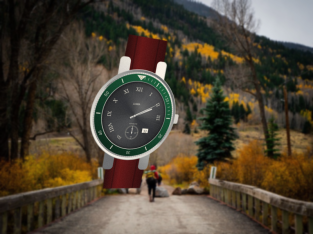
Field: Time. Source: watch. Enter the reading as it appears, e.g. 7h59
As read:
2h10
